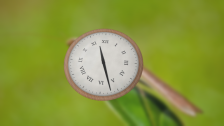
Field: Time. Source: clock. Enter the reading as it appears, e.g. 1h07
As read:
11h27
